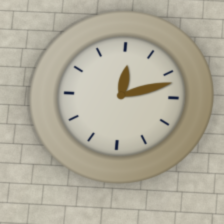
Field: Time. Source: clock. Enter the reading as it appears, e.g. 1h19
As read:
12h12
